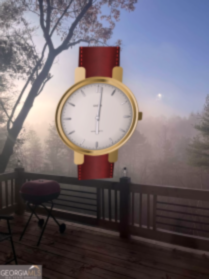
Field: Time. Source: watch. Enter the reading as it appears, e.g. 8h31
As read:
6h01
